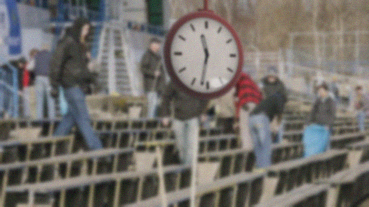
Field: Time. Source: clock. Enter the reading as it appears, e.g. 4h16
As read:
11h32
